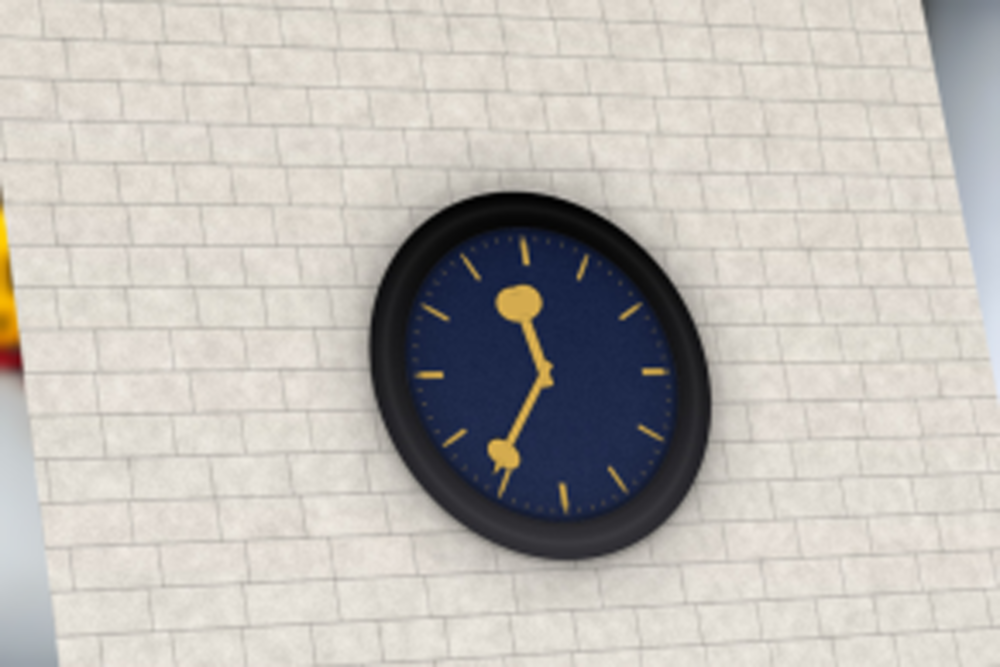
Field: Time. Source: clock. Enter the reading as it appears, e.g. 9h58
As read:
11h36
